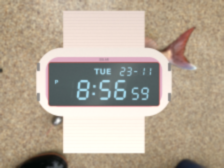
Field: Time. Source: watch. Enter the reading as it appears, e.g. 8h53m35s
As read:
8h56m59s
